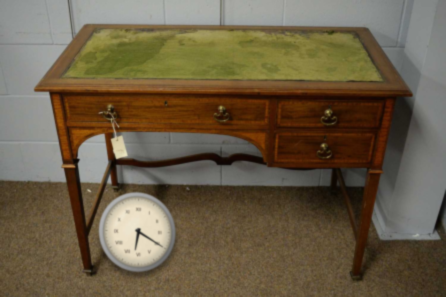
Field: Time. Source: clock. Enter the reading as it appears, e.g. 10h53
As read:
6h20
